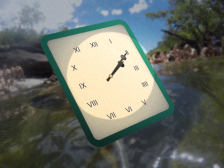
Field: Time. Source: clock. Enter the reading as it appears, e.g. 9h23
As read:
2h10
